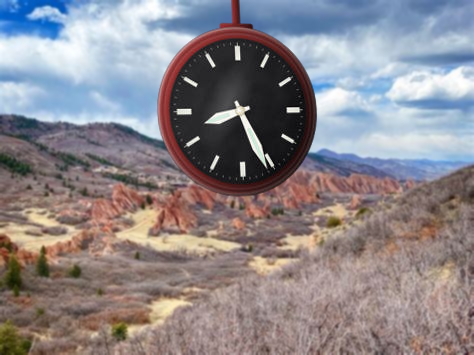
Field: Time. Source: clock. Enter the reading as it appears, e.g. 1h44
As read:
8h26
